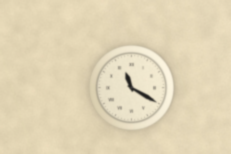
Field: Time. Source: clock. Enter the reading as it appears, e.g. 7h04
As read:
11h20
